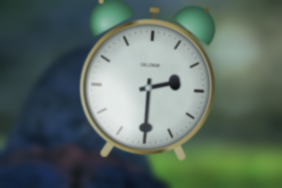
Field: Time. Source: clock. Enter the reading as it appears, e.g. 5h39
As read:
2h30
